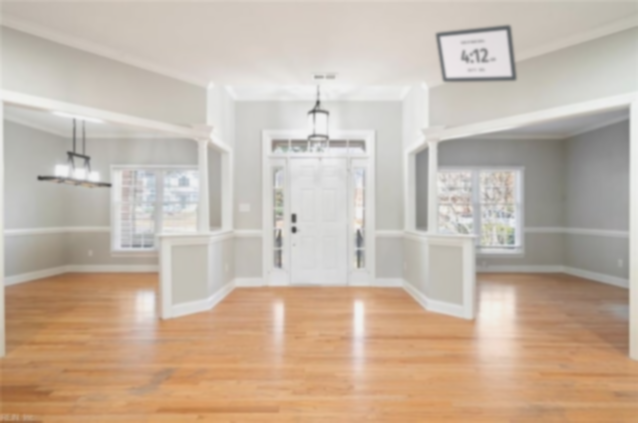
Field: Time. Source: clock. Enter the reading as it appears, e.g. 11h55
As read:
4h12
